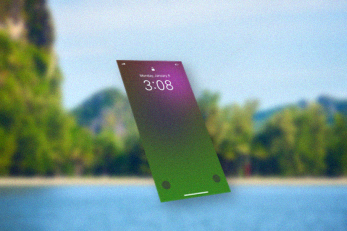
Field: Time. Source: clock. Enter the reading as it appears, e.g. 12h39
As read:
3h08
